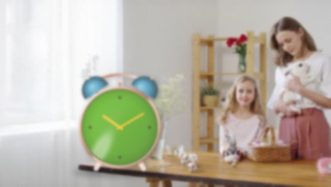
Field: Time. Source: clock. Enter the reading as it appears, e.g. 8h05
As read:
10h10
